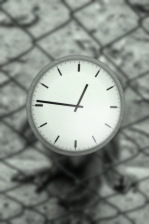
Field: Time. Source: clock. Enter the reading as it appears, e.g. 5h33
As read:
12h46
